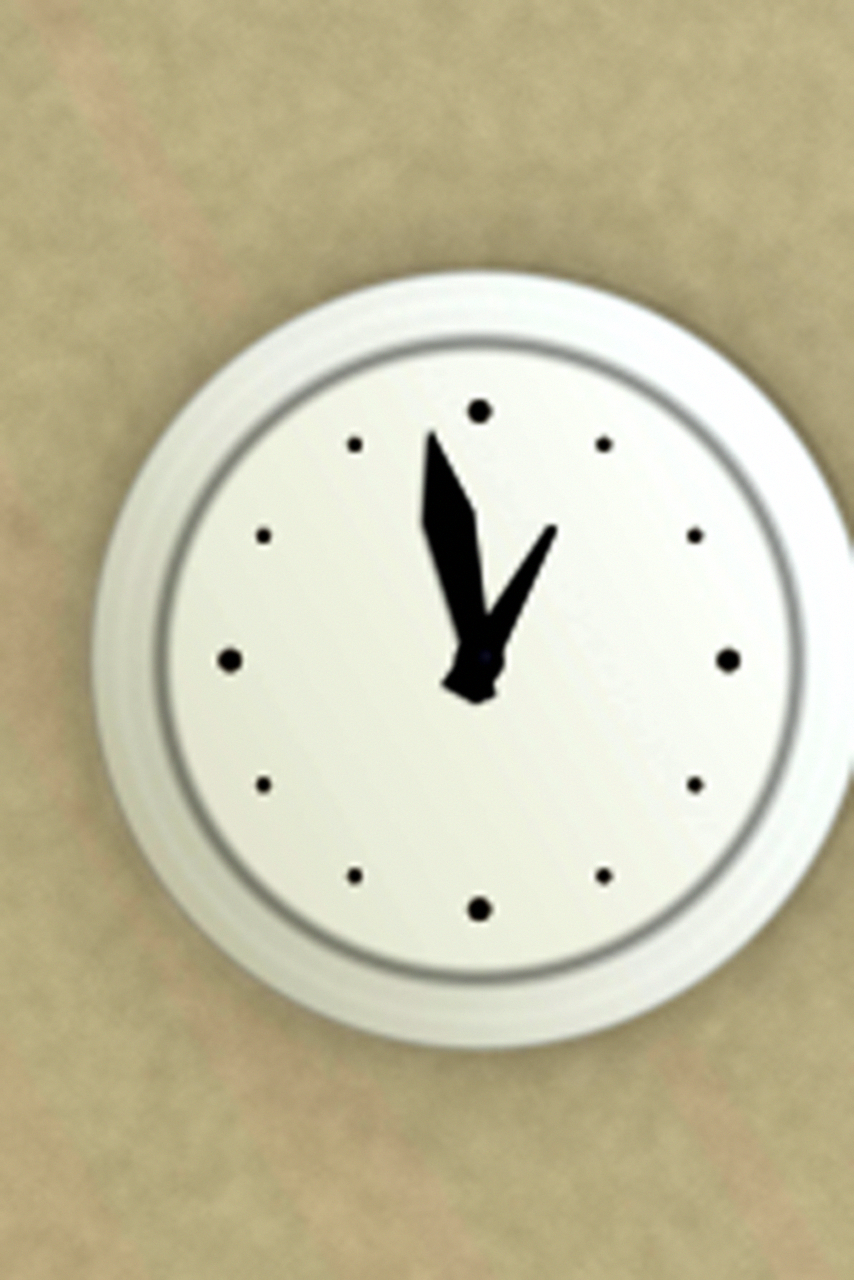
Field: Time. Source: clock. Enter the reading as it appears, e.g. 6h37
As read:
12h58
